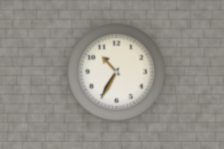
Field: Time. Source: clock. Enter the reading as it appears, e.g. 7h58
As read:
10h35
